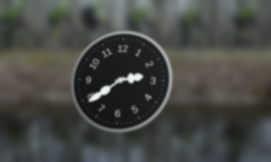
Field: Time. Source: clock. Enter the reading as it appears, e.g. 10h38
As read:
2h39
